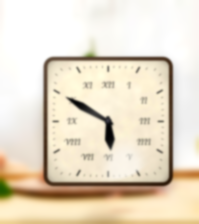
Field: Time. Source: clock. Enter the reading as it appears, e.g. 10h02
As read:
5h50
